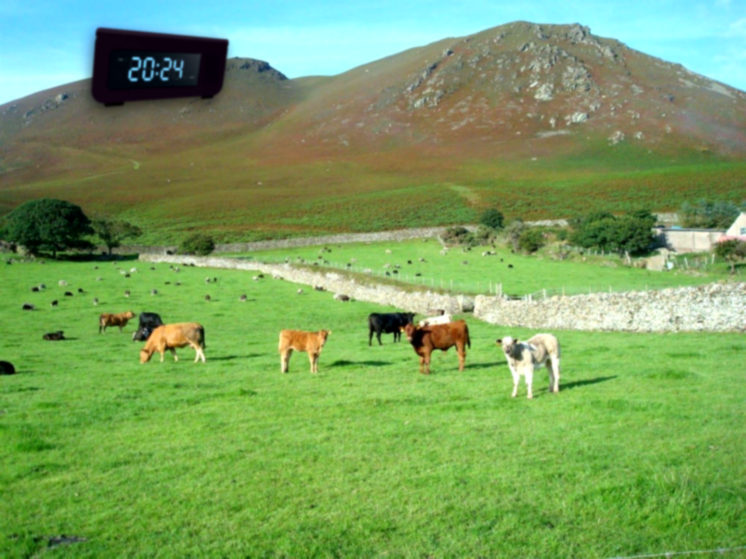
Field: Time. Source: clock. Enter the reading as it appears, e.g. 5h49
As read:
20h24
